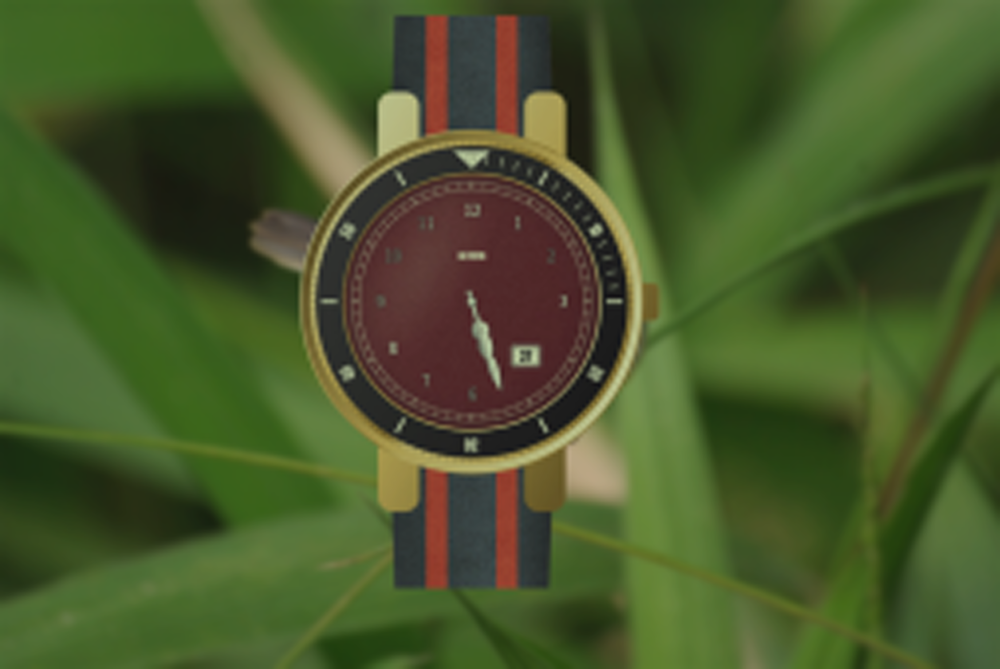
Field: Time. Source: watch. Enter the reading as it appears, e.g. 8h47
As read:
5h27
